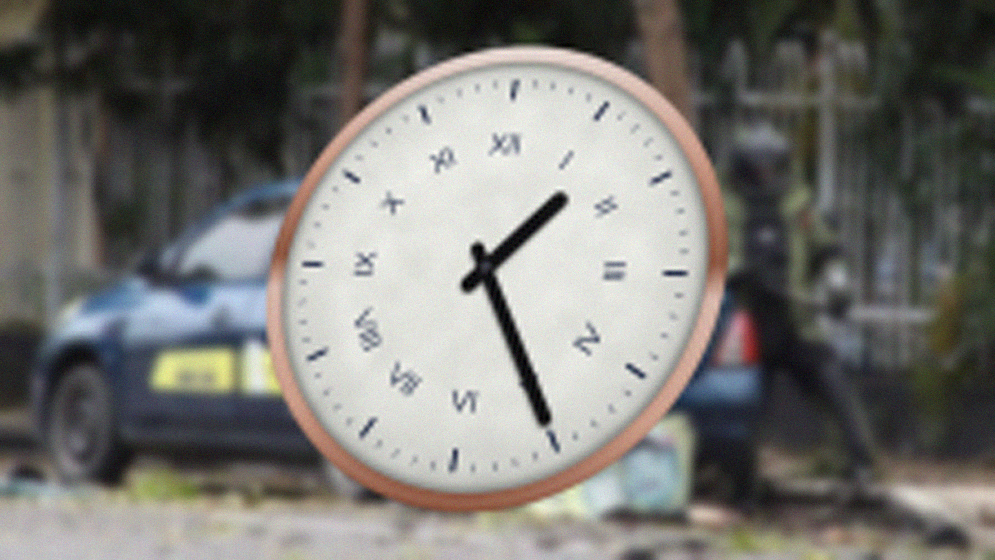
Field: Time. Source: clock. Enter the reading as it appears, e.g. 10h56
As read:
1h25
